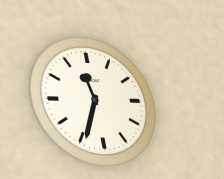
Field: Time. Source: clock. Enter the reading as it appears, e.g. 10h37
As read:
11h34
